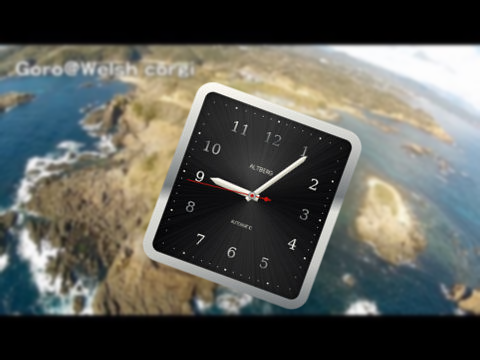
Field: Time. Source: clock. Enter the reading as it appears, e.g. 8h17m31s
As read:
9h05m44s
